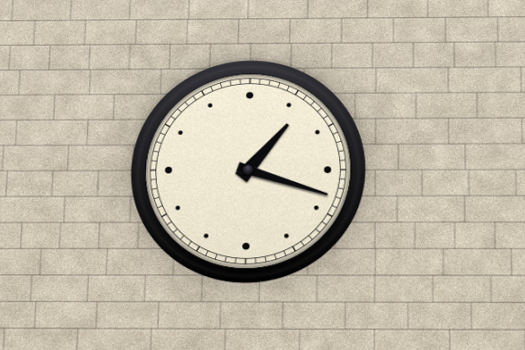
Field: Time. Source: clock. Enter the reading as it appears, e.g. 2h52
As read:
1h18
